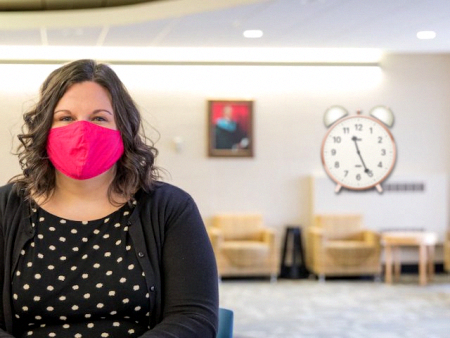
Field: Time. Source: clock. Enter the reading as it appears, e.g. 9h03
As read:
11h26
